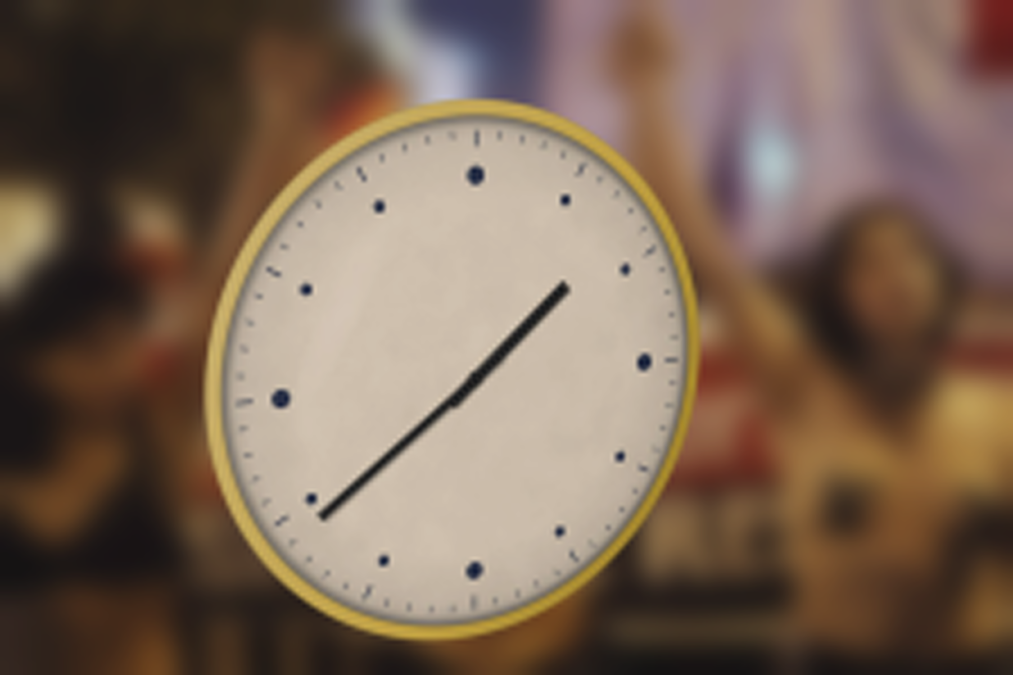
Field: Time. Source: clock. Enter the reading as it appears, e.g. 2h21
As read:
1h39
